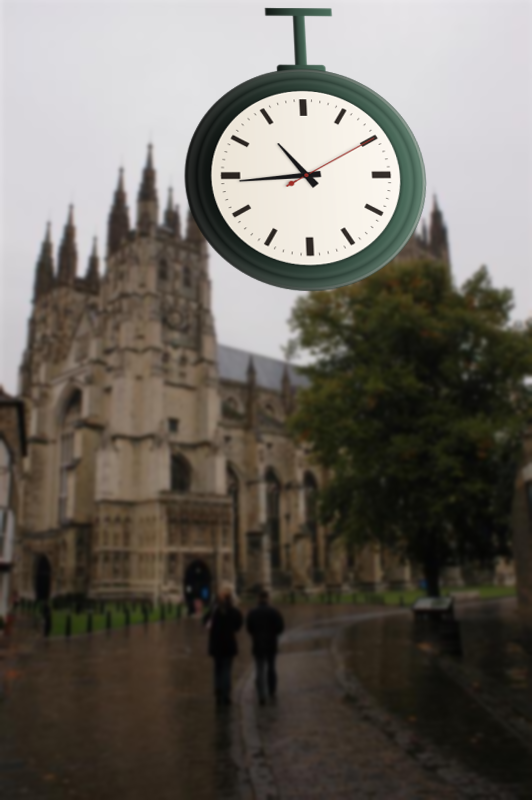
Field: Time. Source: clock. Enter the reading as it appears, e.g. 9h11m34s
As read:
10h44m10s
